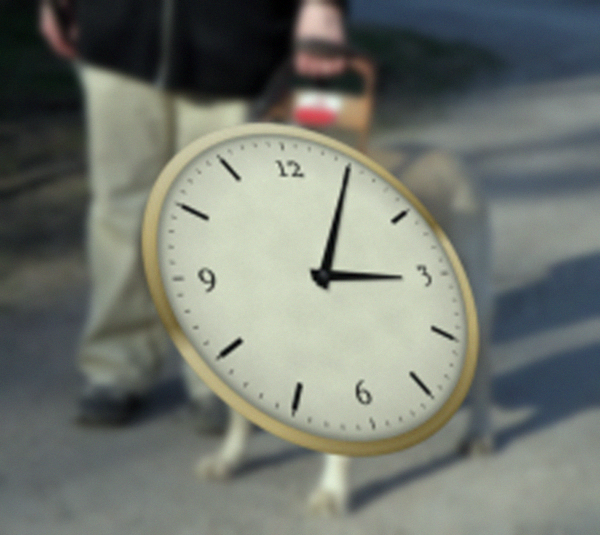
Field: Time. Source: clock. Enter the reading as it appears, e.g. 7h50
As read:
3h05
